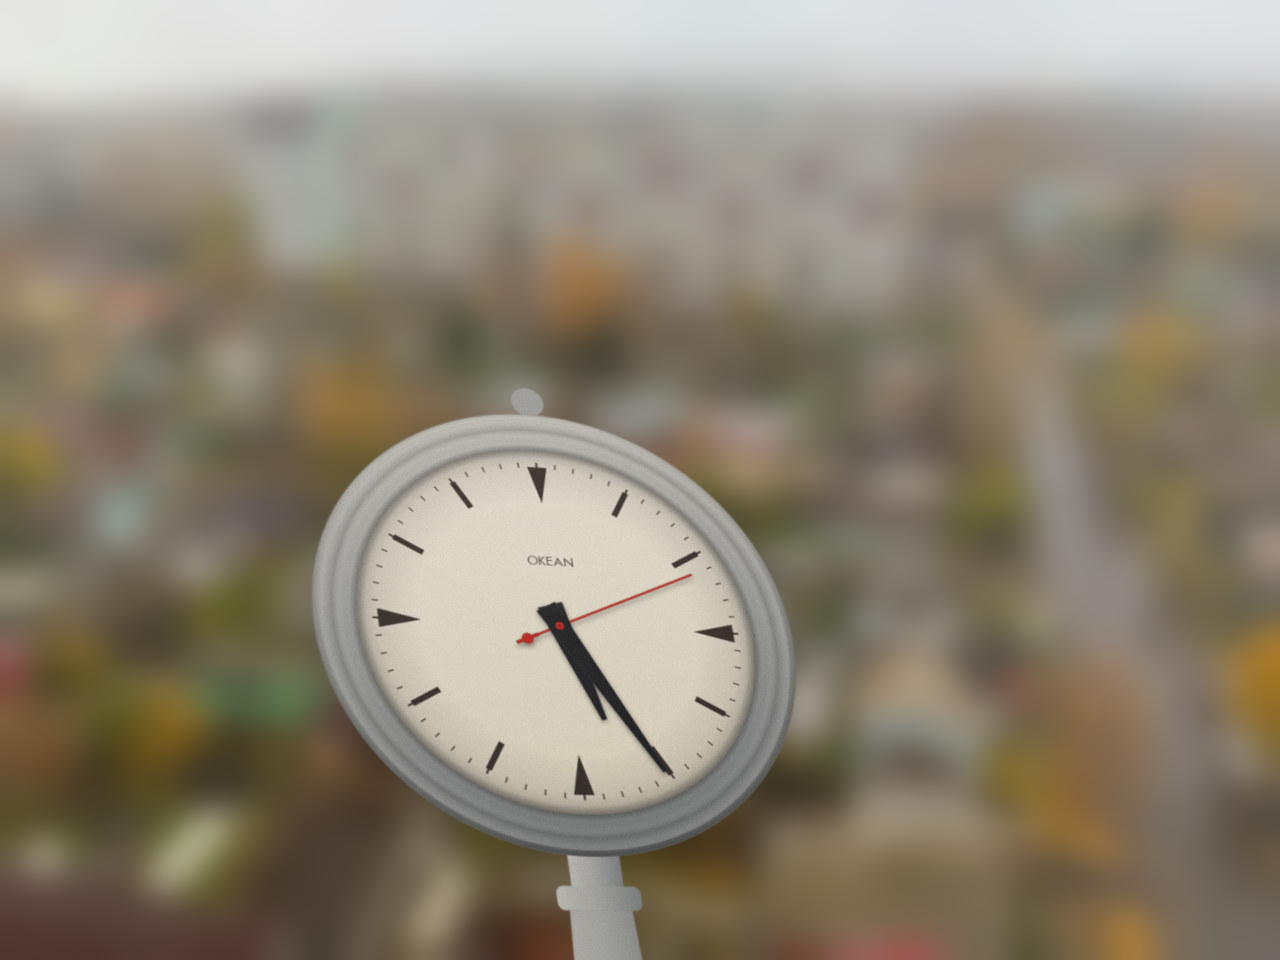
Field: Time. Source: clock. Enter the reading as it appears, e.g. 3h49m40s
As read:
5h25m11s
